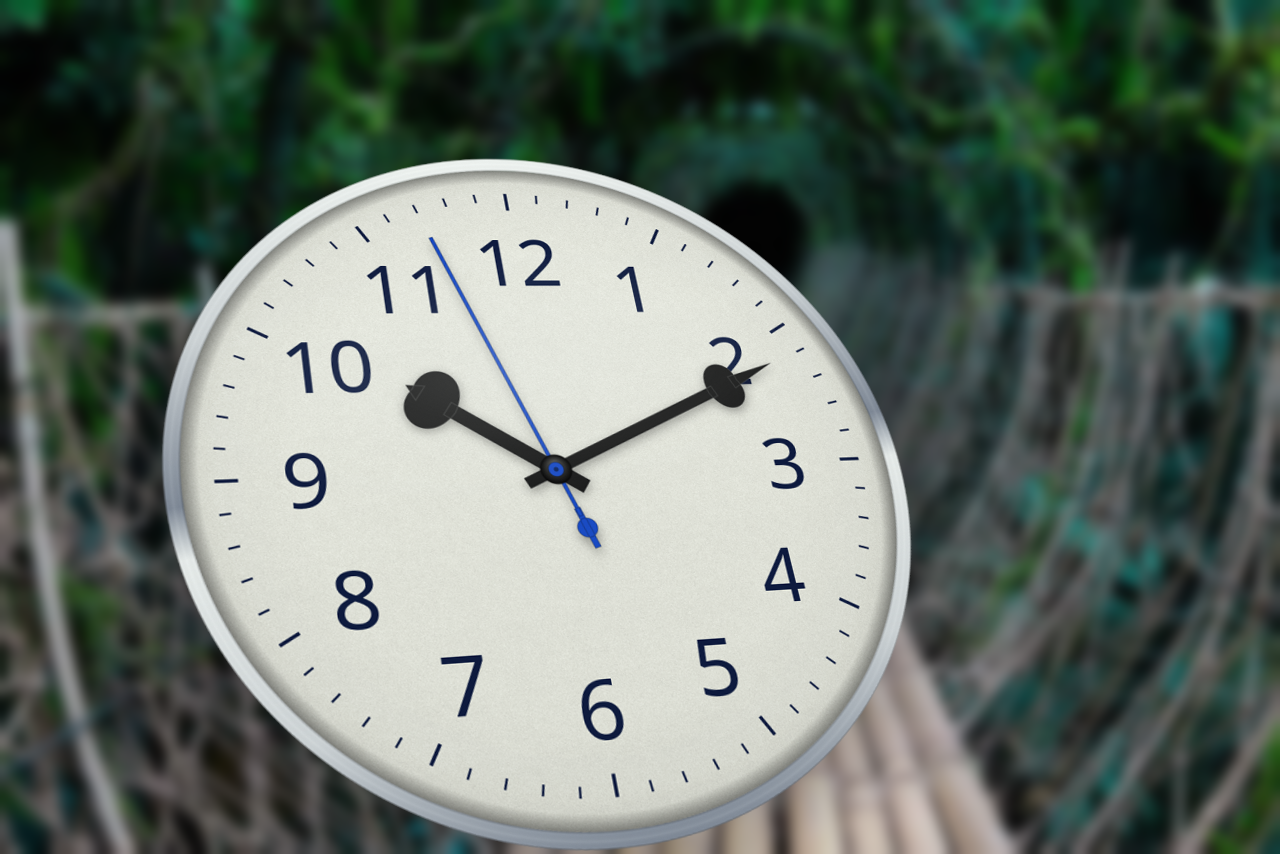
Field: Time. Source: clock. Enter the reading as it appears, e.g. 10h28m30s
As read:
10h10m57s
